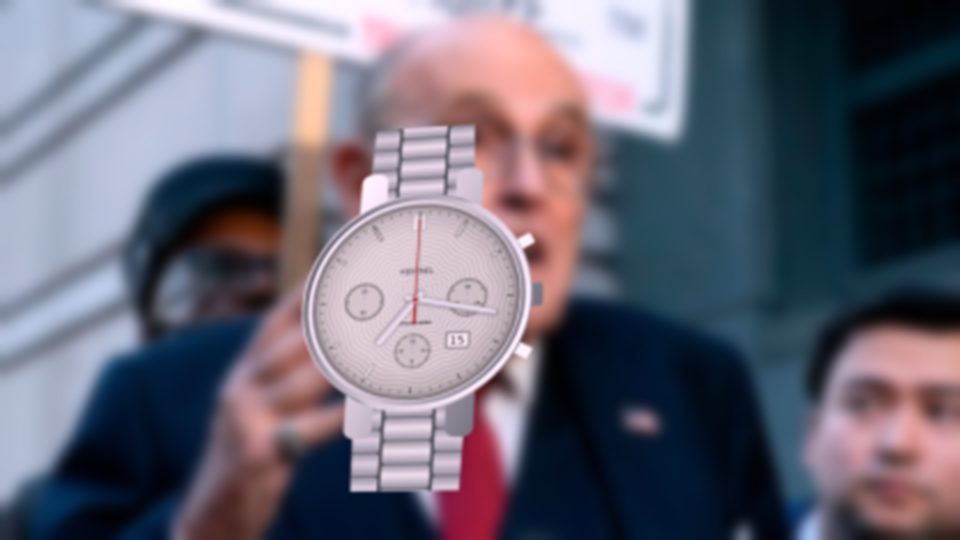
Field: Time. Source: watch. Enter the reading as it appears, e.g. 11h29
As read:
7h17
